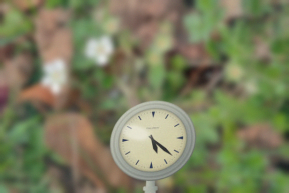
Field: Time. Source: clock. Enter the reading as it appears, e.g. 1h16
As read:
5h22
